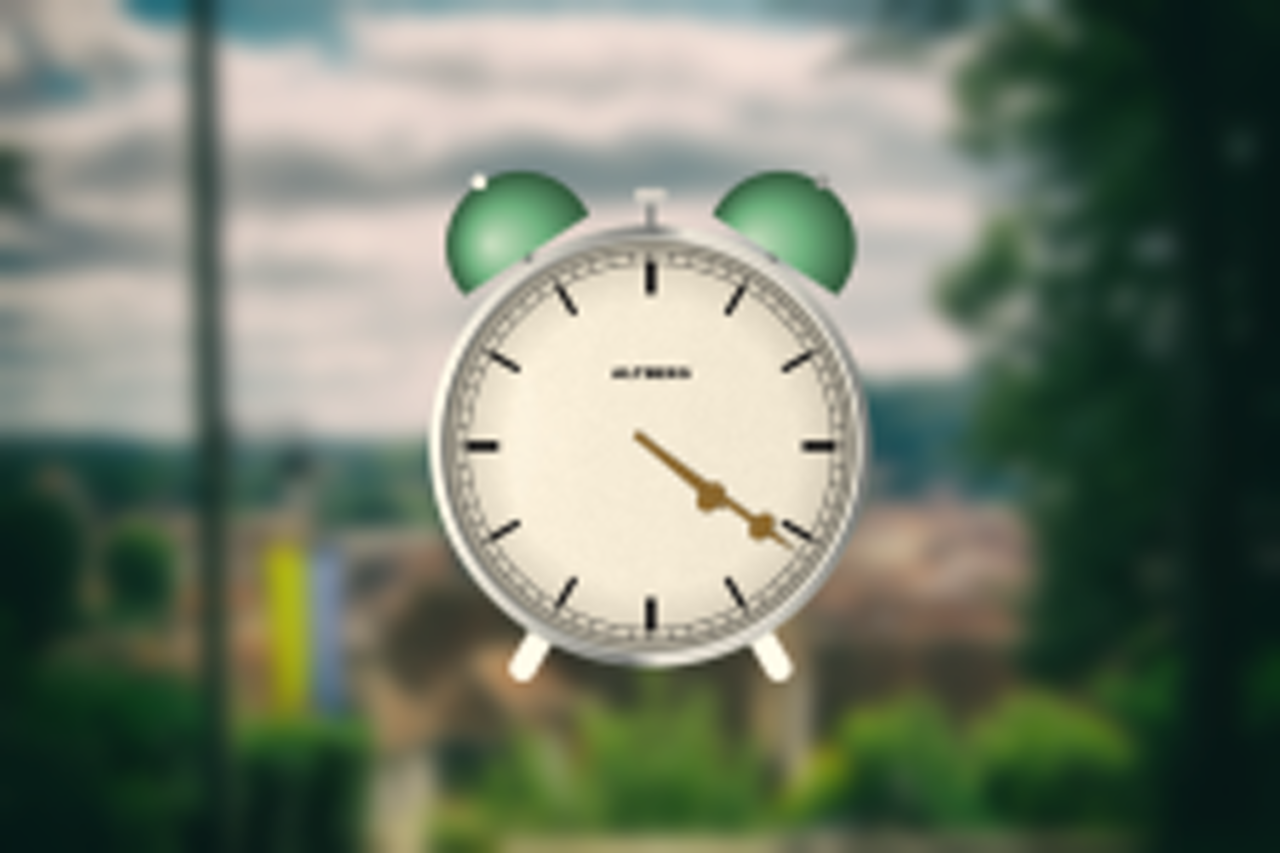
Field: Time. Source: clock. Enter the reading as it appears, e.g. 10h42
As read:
4h21
